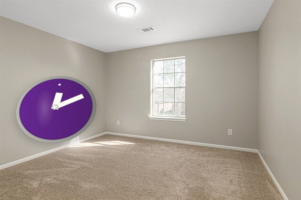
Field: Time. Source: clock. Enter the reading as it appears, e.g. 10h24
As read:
12h10
